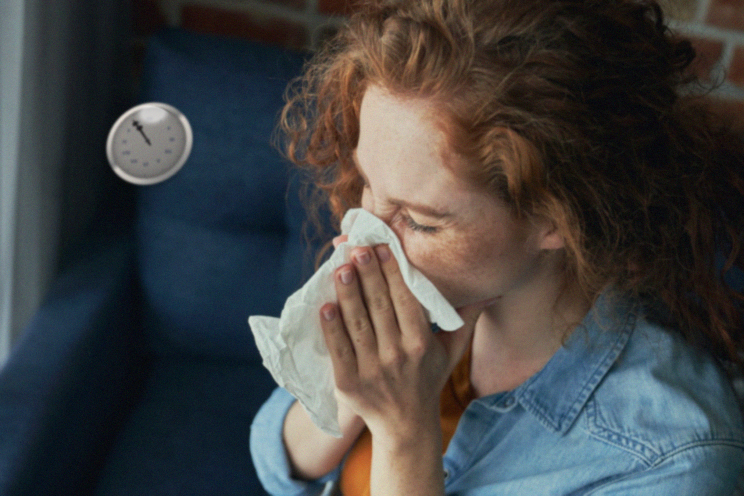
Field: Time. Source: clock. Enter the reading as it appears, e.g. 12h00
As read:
10h54
